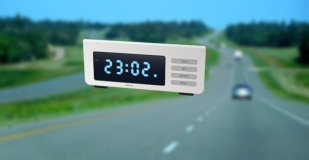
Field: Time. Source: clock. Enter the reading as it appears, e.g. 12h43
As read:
23h02
